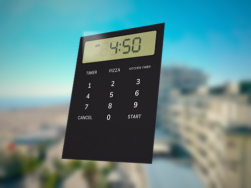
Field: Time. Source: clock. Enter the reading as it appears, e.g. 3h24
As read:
4h50
